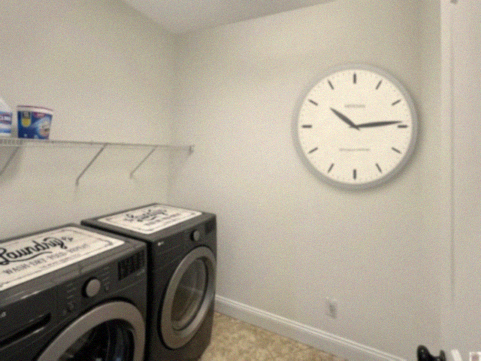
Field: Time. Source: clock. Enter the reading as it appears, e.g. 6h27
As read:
10h14
